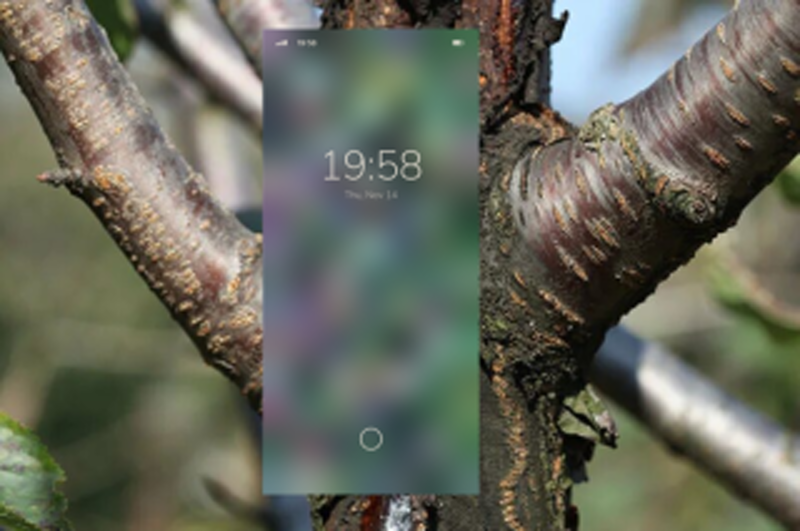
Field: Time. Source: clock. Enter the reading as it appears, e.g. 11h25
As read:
19h58
